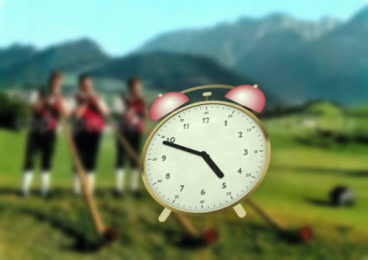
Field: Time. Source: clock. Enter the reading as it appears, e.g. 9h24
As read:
4h49
